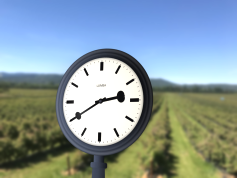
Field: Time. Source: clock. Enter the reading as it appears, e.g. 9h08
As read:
2h40
